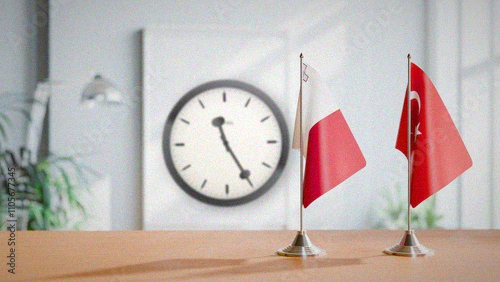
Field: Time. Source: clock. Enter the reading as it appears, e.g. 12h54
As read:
11h25
